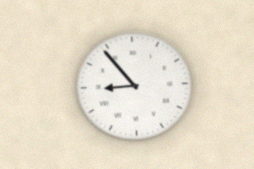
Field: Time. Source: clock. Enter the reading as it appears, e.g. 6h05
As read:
8h54
